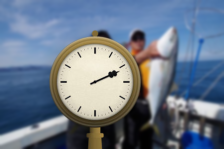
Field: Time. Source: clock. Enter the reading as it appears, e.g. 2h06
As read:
2h11
